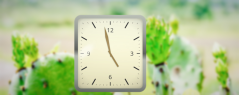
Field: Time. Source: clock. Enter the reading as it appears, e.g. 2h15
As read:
4h58
